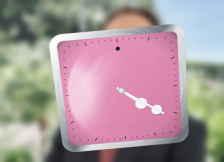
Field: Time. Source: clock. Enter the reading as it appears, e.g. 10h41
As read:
4h21
